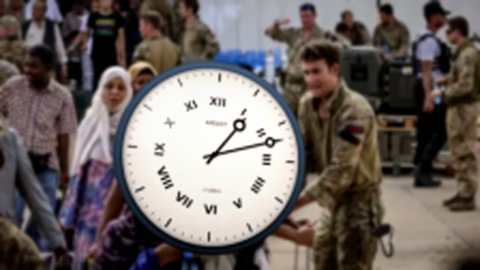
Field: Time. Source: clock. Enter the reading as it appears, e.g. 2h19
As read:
1h12
